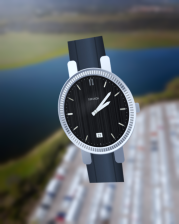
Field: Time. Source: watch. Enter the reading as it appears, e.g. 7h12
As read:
2h08
